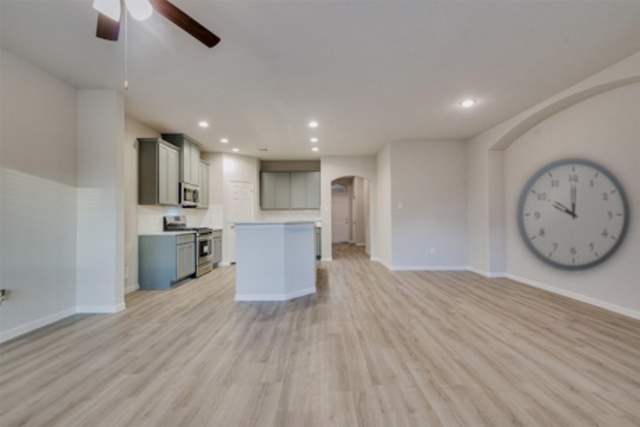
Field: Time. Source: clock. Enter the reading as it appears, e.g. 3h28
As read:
10h00
